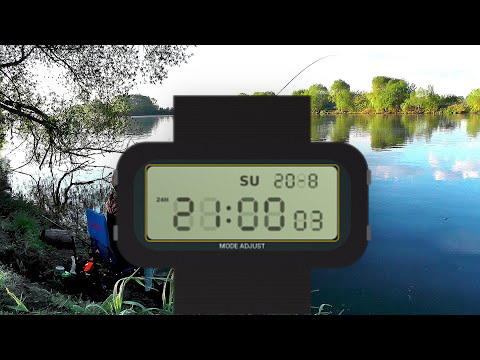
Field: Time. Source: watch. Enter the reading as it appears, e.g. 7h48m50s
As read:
21h00m03s
